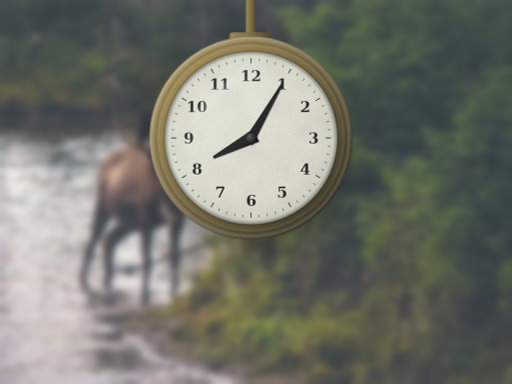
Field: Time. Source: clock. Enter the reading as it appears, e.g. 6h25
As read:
8h05
